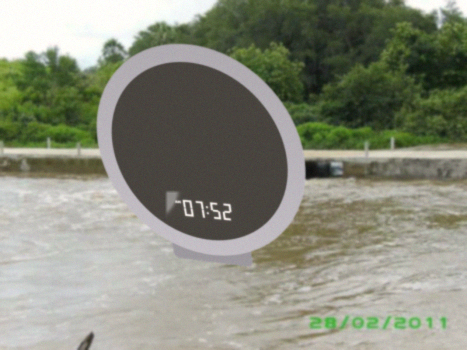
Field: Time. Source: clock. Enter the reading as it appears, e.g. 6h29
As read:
7h52
